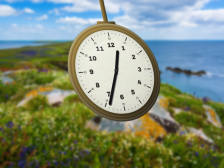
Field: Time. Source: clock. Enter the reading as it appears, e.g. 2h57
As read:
12h34
